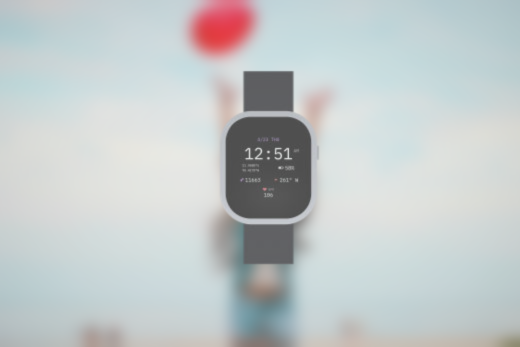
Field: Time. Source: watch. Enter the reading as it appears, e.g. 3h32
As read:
12h51
